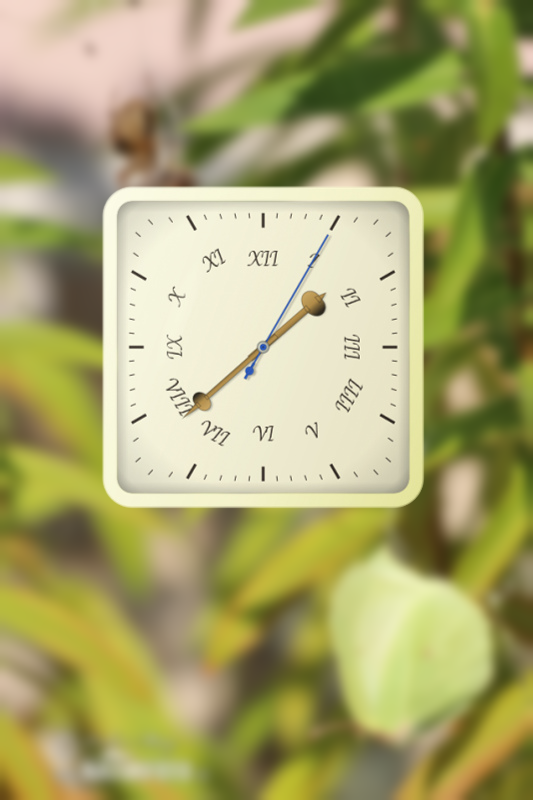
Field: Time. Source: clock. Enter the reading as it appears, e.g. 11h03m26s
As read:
1h38m05s
